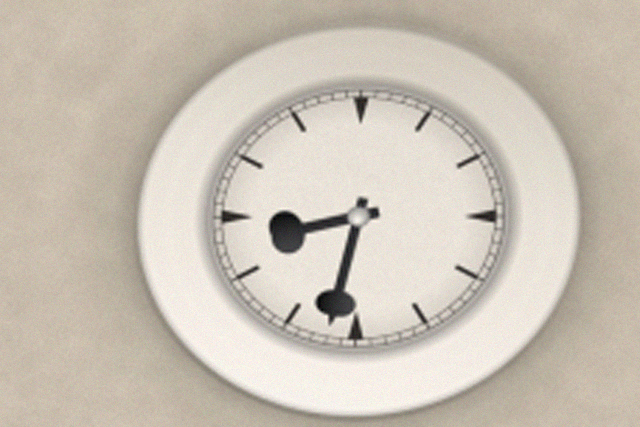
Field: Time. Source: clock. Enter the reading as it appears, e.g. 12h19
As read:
8h32
